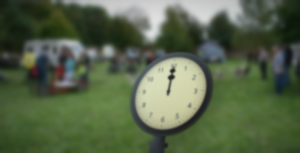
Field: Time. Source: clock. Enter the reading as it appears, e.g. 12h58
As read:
12h00
